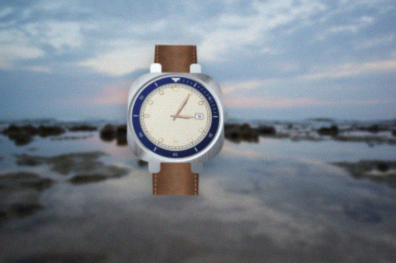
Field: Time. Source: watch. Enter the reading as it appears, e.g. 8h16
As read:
3h05
